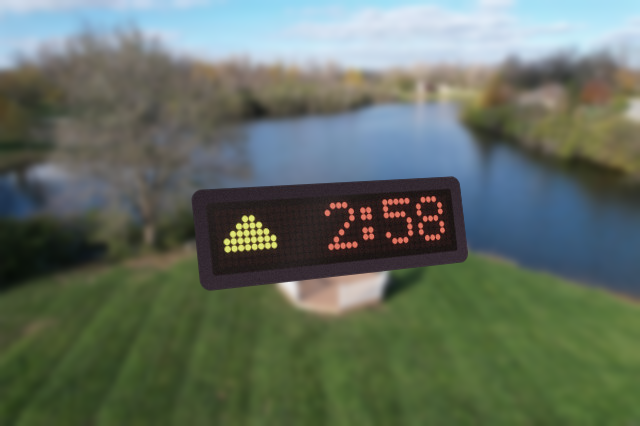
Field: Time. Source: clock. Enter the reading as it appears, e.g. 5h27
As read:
2h58
